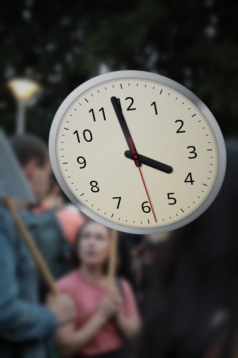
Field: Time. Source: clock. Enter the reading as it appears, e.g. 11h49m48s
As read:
3h58m29s
